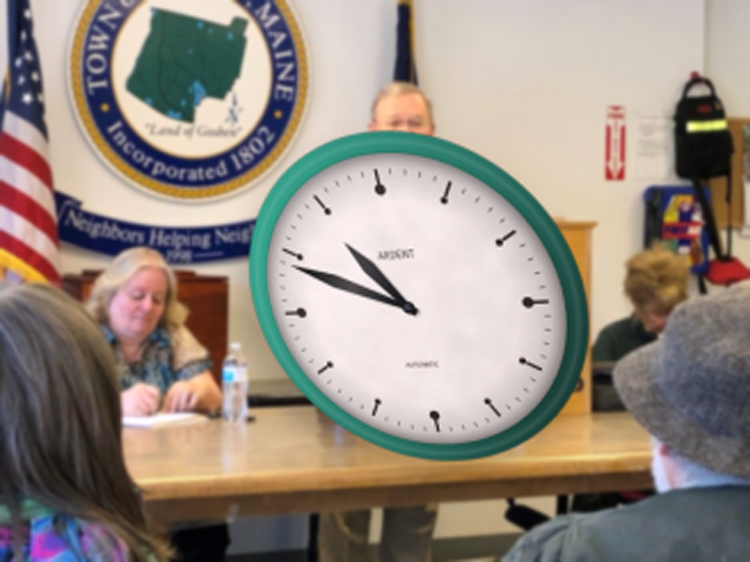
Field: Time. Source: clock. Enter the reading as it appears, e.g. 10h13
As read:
10h49
